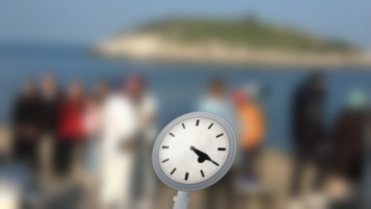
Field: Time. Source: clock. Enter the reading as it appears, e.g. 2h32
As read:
4h20
